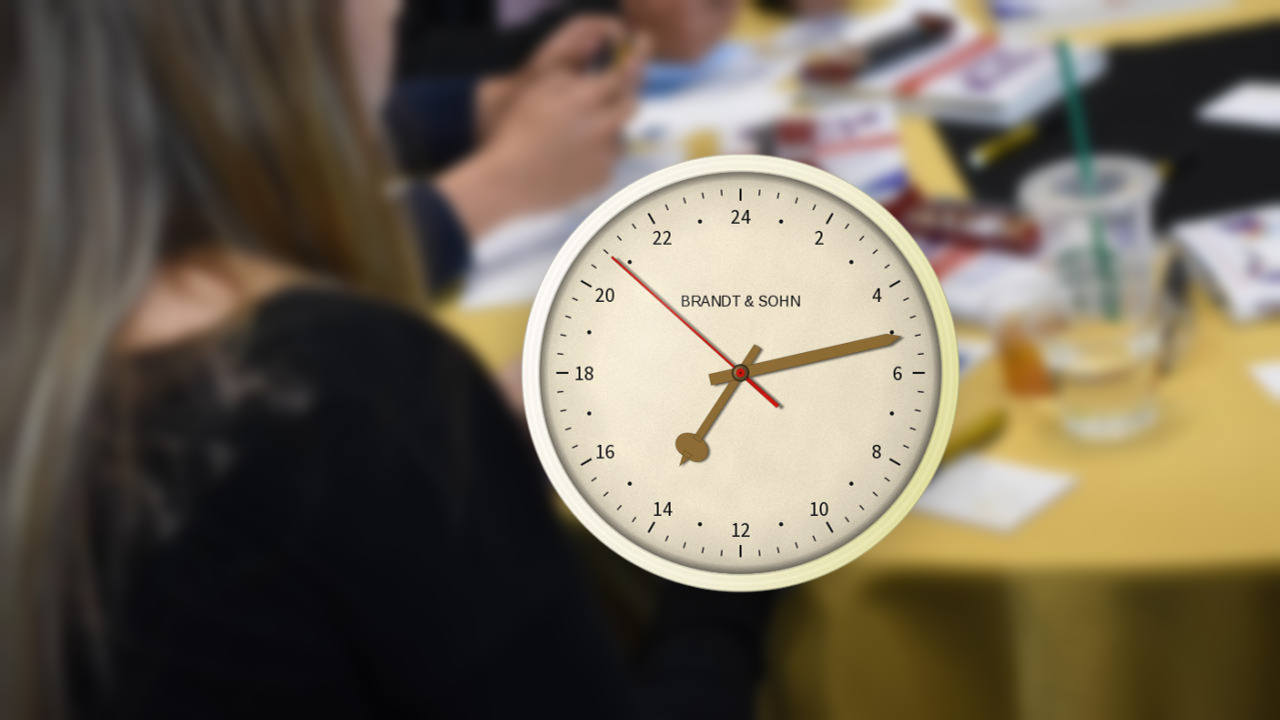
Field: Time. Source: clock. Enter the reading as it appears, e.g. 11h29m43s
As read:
14h12m52s
